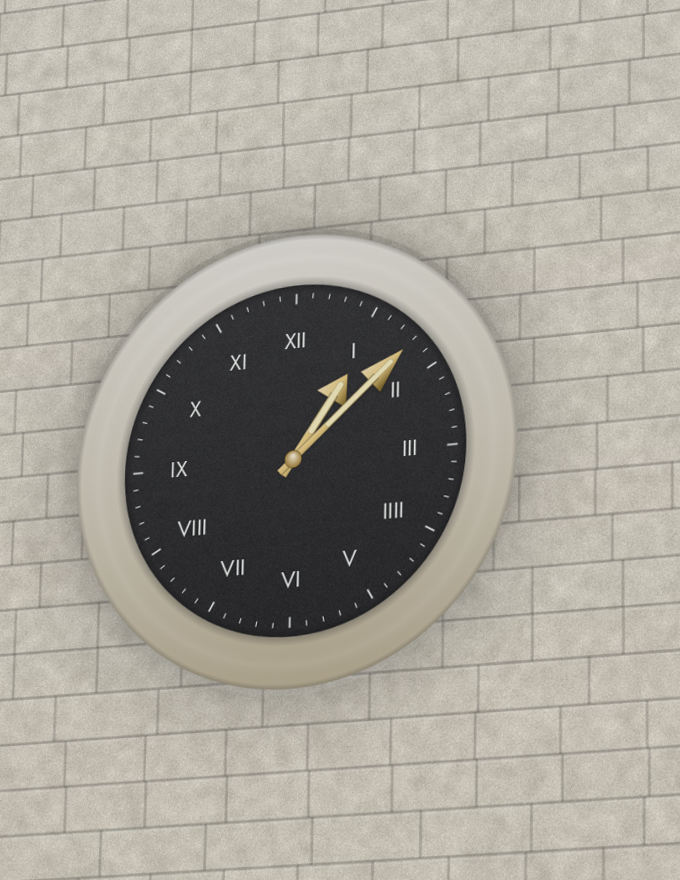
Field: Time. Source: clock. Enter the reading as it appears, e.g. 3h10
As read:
1h08
